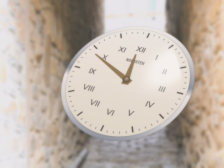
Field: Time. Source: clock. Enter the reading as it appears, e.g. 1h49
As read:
11h49
